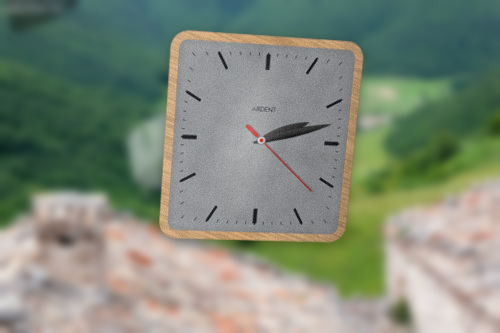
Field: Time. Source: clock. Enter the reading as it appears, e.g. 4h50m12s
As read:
2h12m22s
